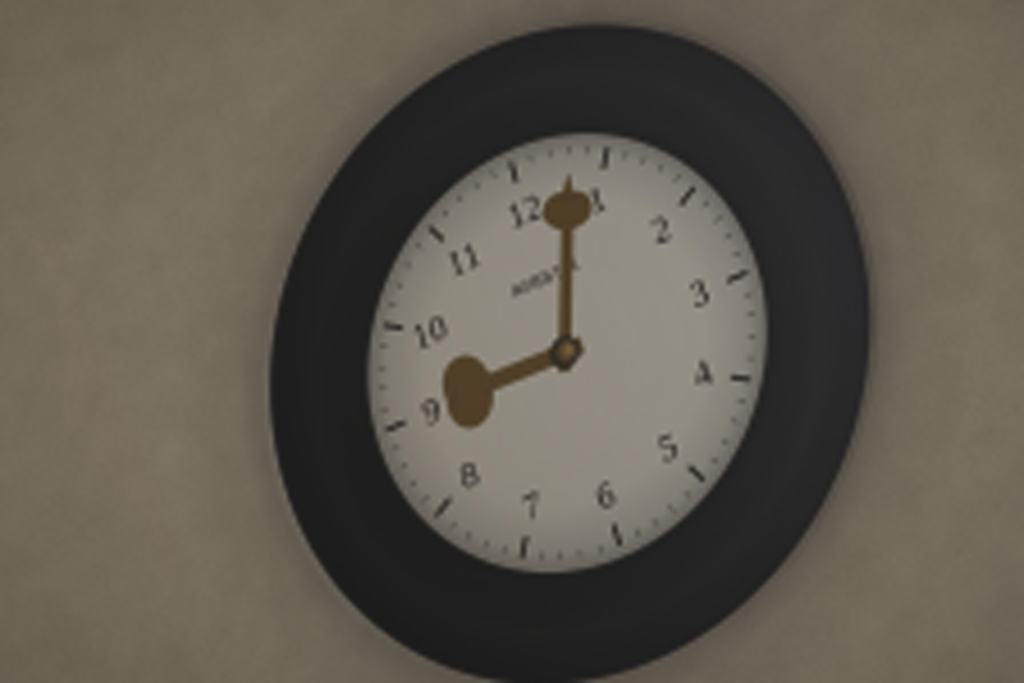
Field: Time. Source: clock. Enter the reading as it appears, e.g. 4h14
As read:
9h03
